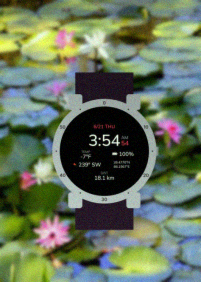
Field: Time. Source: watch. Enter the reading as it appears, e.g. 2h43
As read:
3h54
